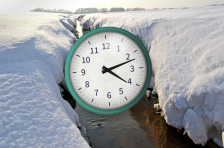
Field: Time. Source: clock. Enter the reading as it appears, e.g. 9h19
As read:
4h12
